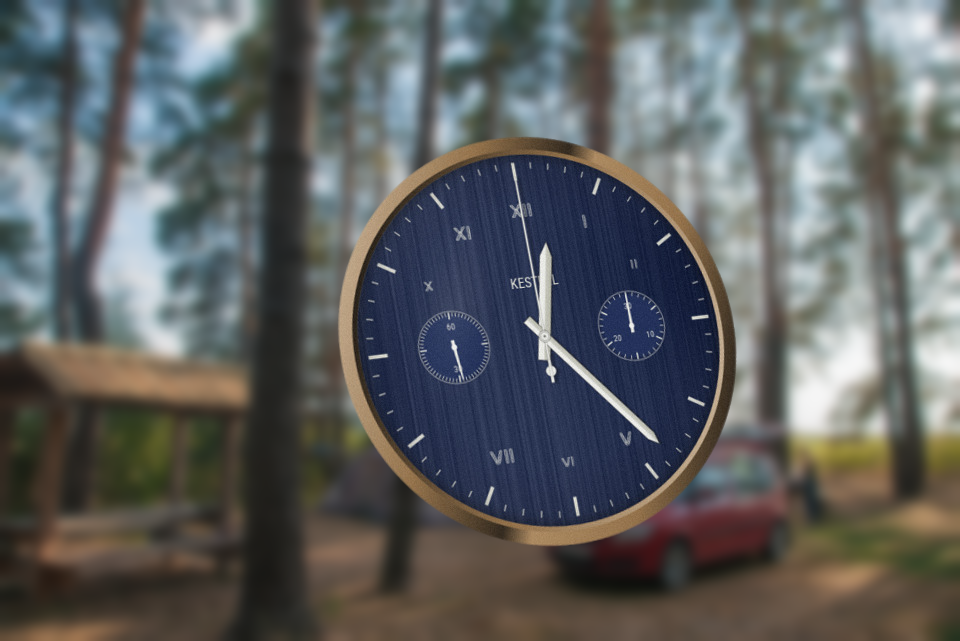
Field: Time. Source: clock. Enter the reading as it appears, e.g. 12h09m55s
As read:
12h23m29s
